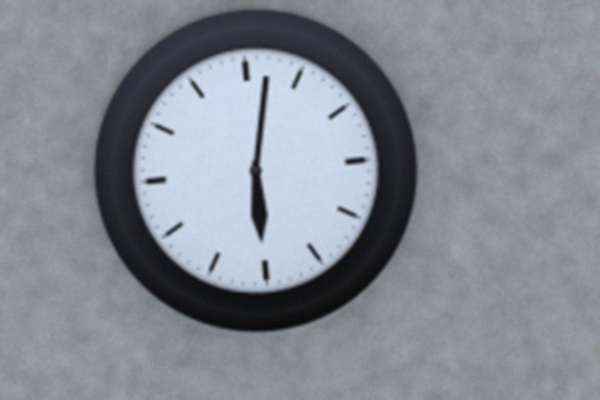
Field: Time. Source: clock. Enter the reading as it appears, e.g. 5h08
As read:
6h02
